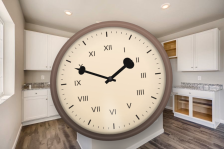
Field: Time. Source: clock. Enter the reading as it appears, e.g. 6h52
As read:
1h49
